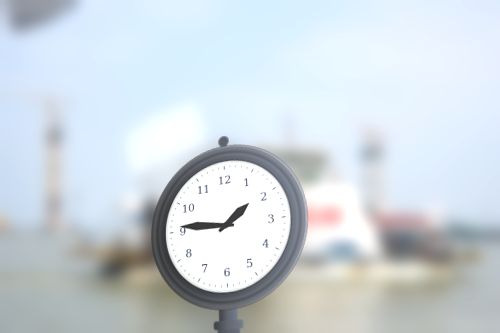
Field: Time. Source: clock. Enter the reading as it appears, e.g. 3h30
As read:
1h46
